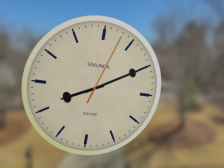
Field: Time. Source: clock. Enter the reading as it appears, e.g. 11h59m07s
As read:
8h10m03s
